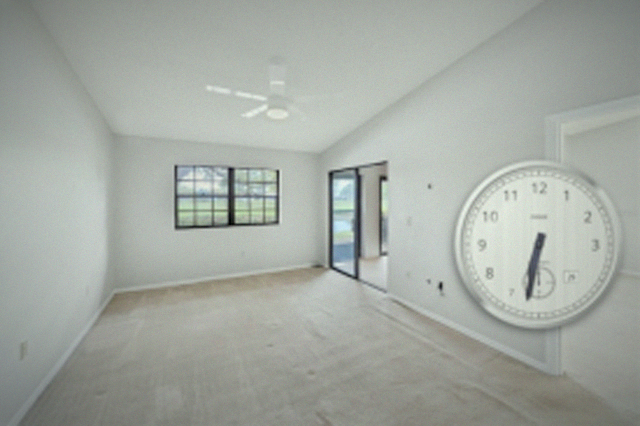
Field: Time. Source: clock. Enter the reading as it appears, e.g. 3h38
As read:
6h32
